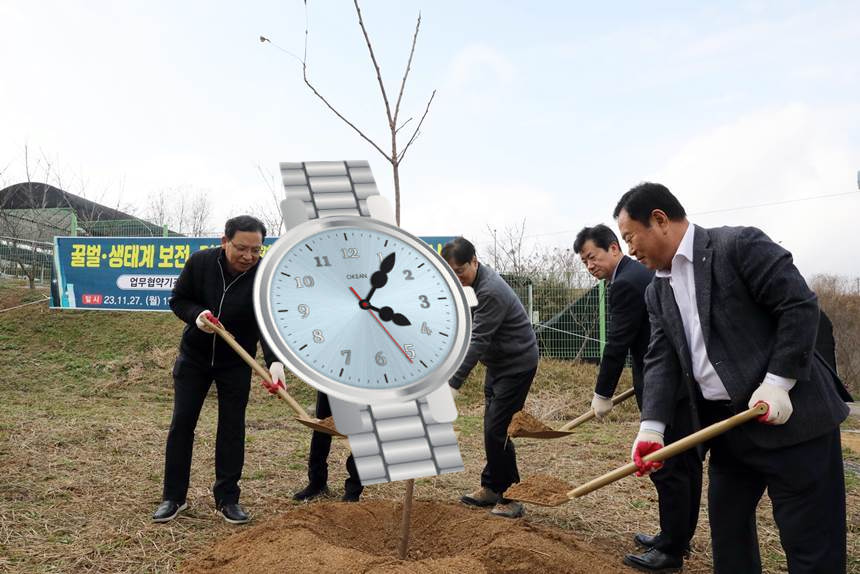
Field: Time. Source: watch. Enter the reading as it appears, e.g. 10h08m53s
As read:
4h06m26s
